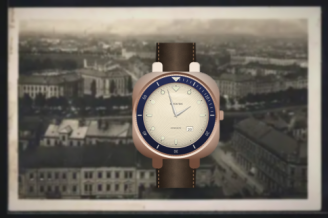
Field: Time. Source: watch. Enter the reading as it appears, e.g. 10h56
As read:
1h57
